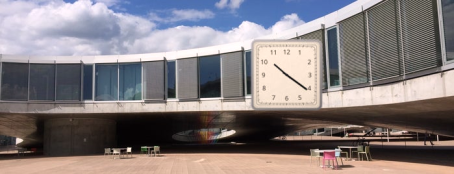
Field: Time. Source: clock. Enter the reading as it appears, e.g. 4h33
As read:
10h21
